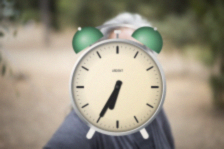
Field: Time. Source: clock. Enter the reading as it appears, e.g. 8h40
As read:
6h35
